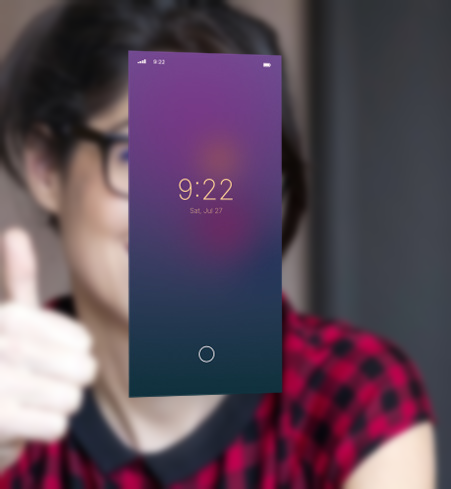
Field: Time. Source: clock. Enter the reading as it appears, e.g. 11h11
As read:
9h22
